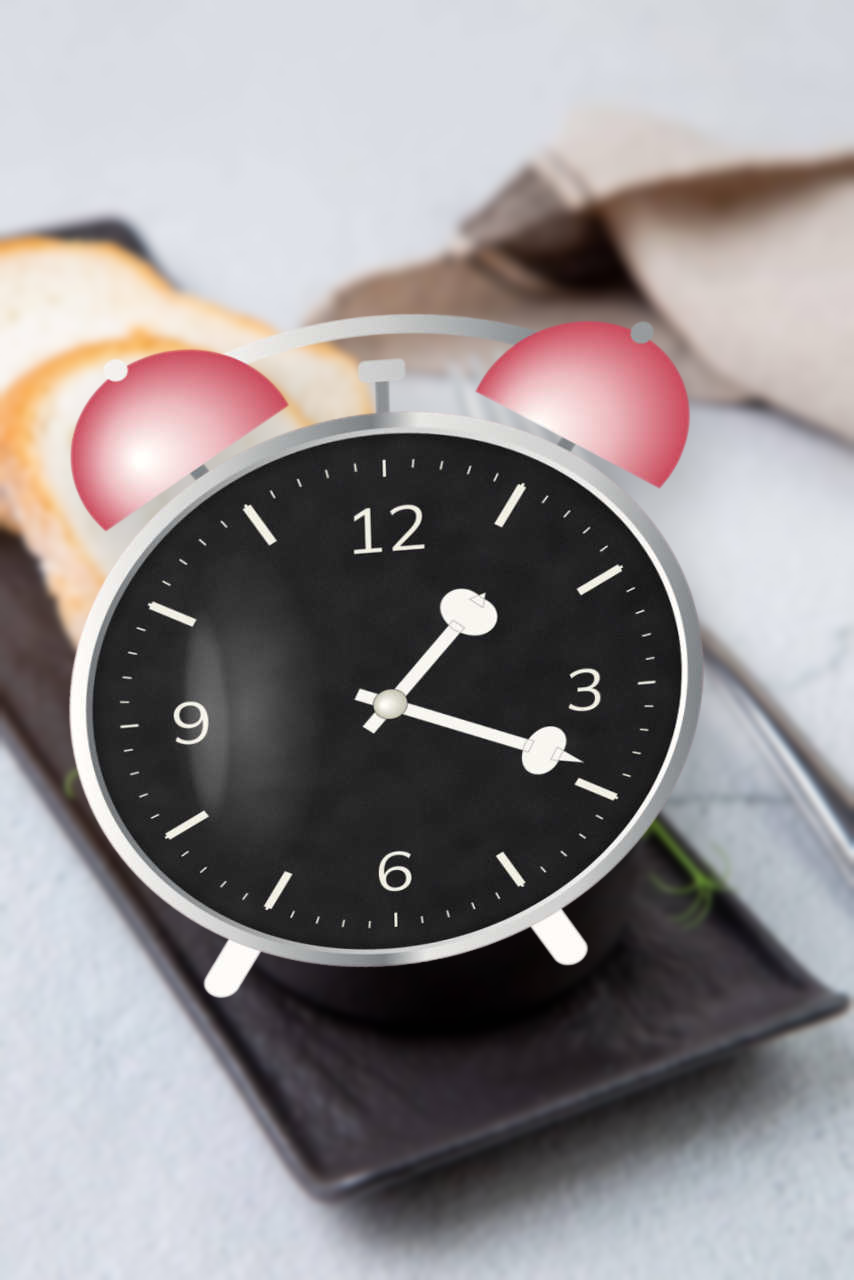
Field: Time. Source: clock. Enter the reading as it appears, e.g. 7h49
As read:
1h19
